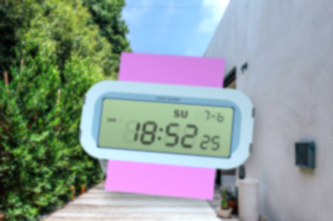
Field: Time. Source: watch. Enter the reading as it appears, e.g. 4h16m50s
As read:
18h52m25s
